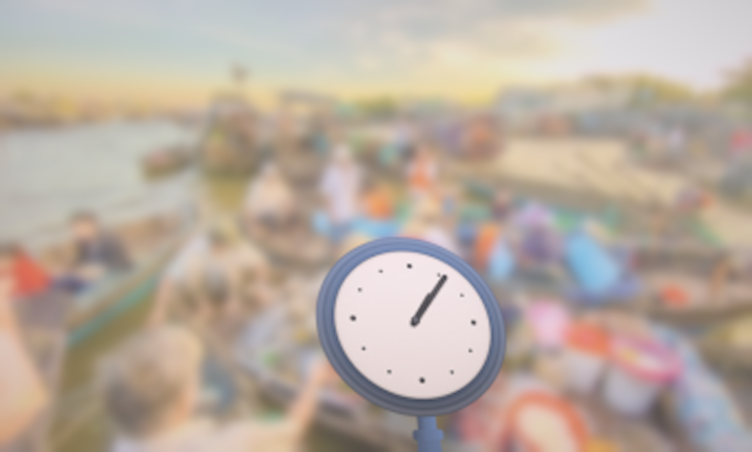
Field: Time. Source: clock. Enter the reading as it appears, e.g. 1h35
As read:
1h06
